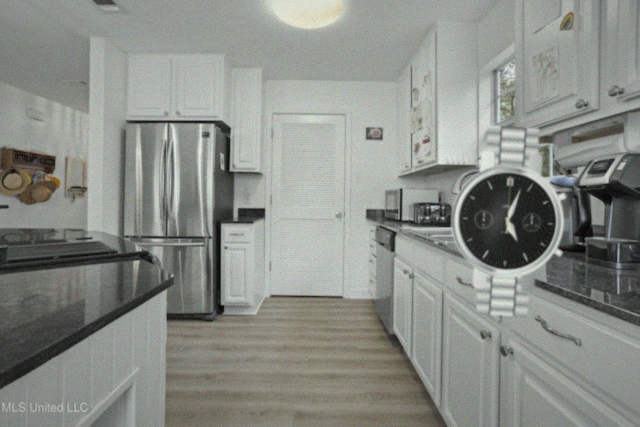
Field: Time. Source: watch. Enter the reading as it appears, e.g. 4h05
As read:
5h03
